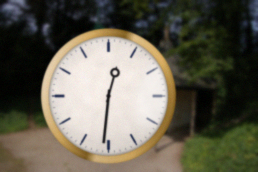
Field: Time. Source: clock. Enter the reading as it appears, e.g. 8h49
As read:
12h31
